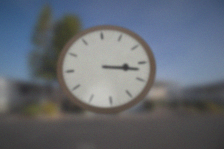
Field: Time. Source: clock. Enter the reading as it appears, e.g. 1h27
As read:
3h17
